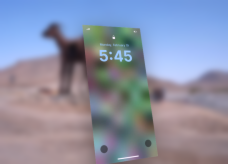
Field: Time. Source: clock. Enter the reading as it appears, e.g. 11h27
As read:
5h45
